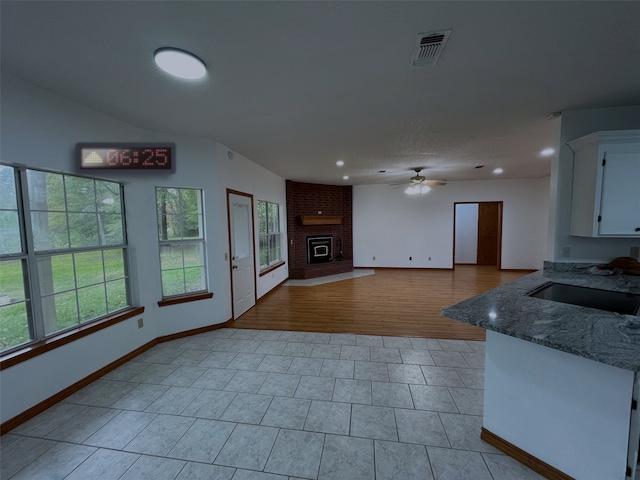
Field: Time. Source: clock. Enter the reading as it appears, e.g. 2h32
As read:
6h25
